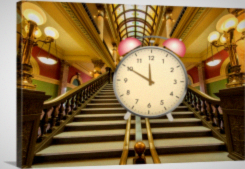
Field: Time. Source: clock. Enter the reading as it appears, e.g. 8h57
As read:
11h50
